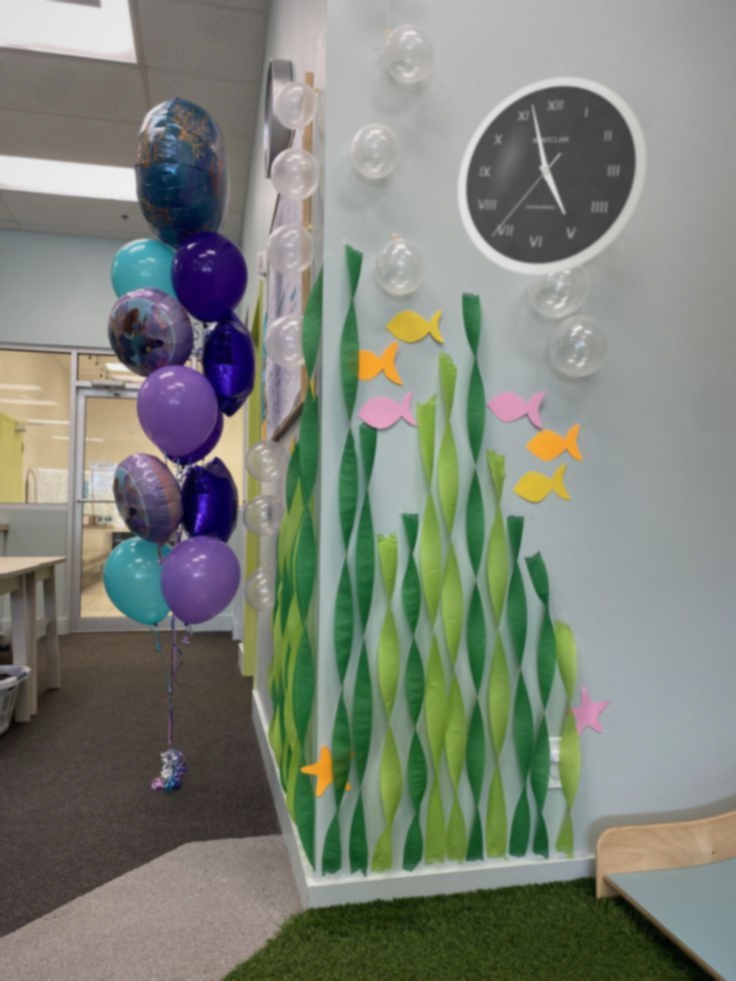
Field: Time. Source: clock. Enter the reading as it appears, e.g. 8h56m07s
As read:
4h56m36s
